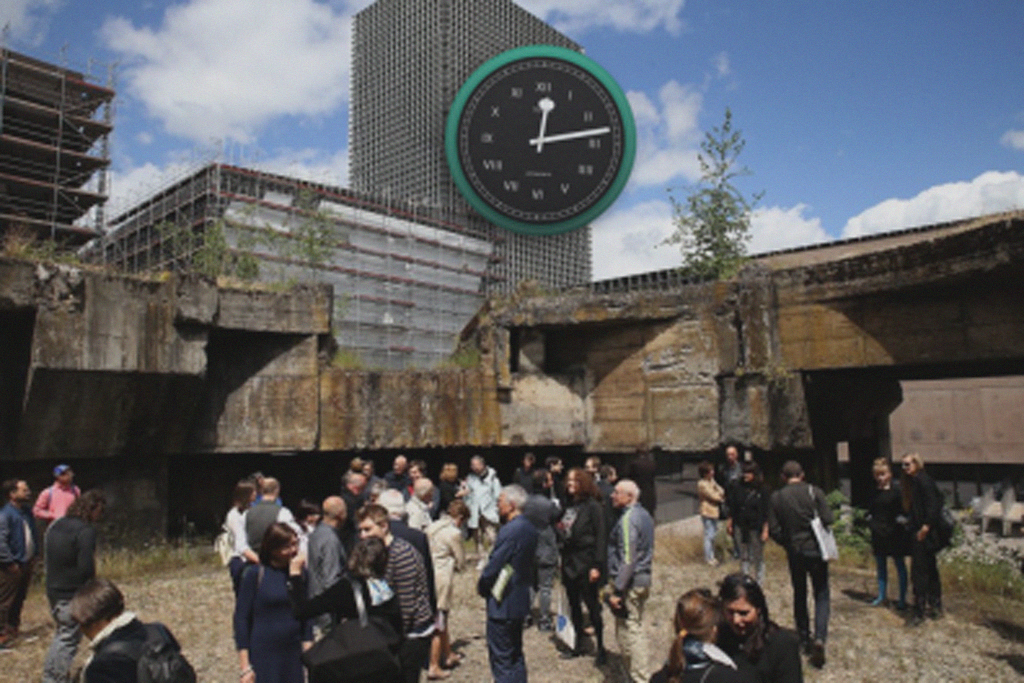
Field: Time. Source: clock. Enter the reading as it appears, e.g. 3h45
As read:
12h13
